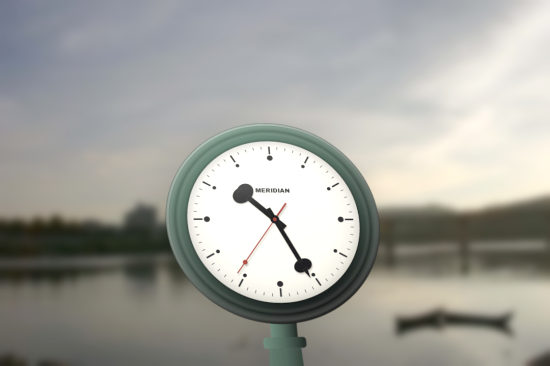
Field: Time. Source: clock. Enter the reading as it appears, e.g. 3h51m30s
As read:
10h25m36s
